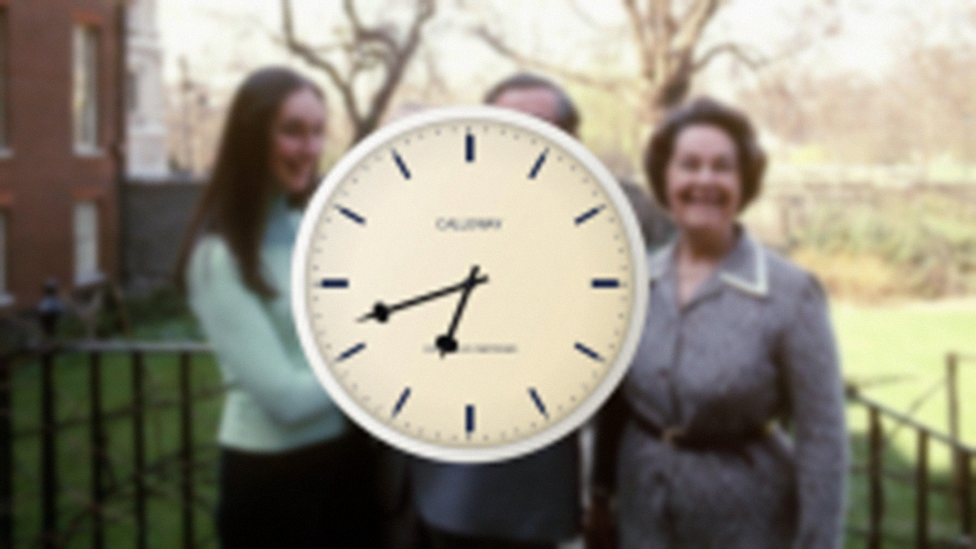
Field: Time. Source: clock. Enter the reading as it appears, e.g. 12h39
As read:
6h42
